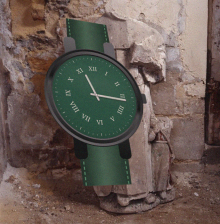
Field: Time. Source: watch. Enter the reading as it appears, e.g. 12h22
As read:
11h16
